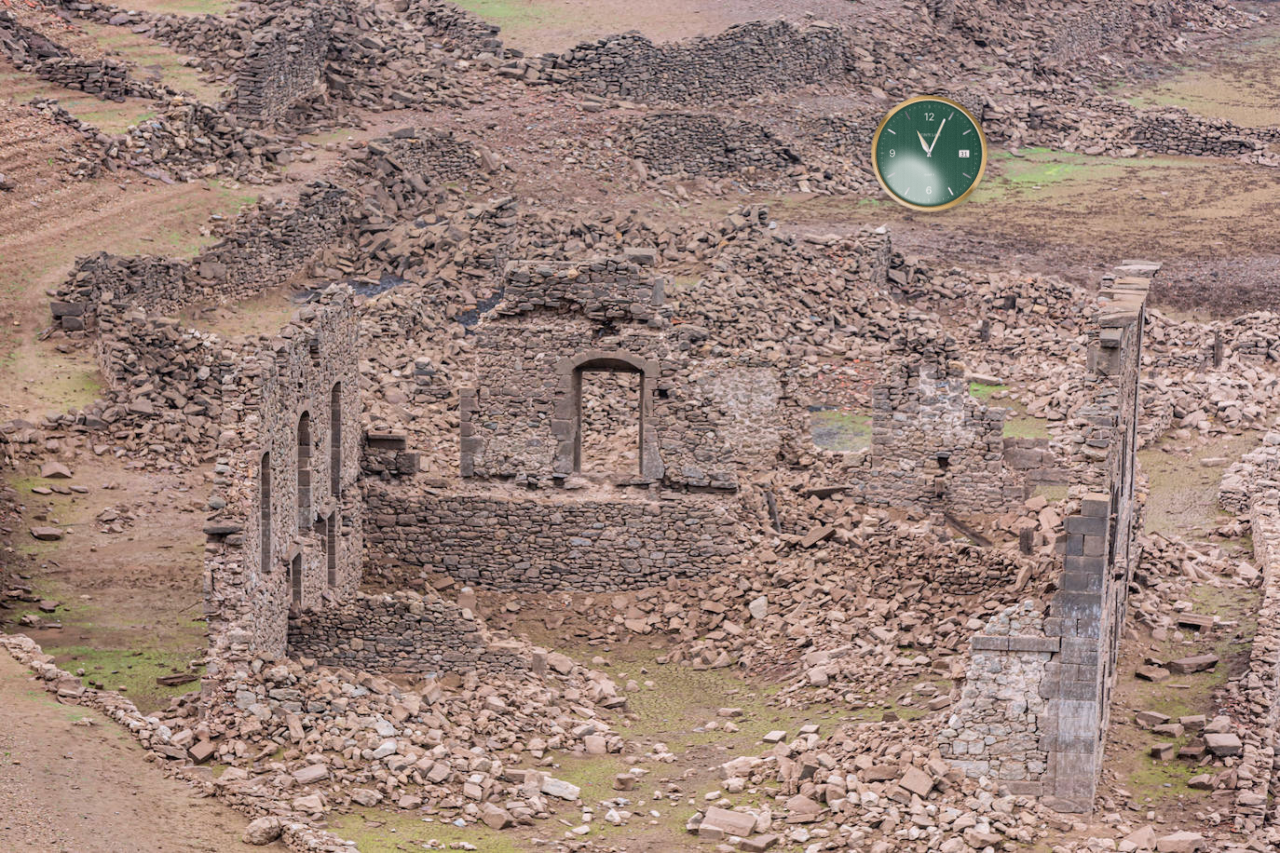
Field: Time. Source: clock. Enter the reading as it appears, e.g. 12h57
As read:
11h04
